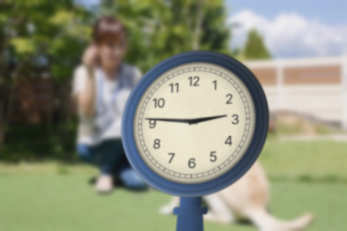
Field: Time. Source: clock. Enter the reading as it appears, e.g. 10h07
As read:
2h46
